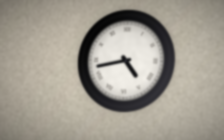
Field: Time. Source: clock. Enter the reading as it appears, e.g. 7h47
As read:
4h43
